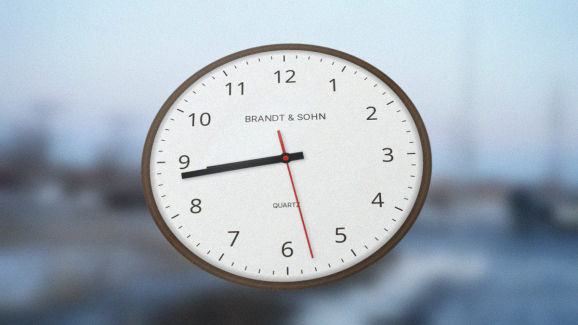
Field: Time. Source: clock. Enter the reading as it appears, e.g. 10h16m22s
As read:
8h43m28s
